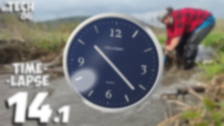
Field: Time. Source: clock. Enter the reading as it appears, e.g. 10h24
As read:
10h22
